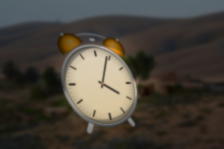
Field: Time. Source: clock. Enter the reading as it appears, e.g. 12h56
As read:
4h04
